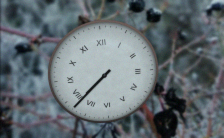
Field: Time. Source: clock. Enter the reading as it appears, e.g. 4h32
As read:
7h38
